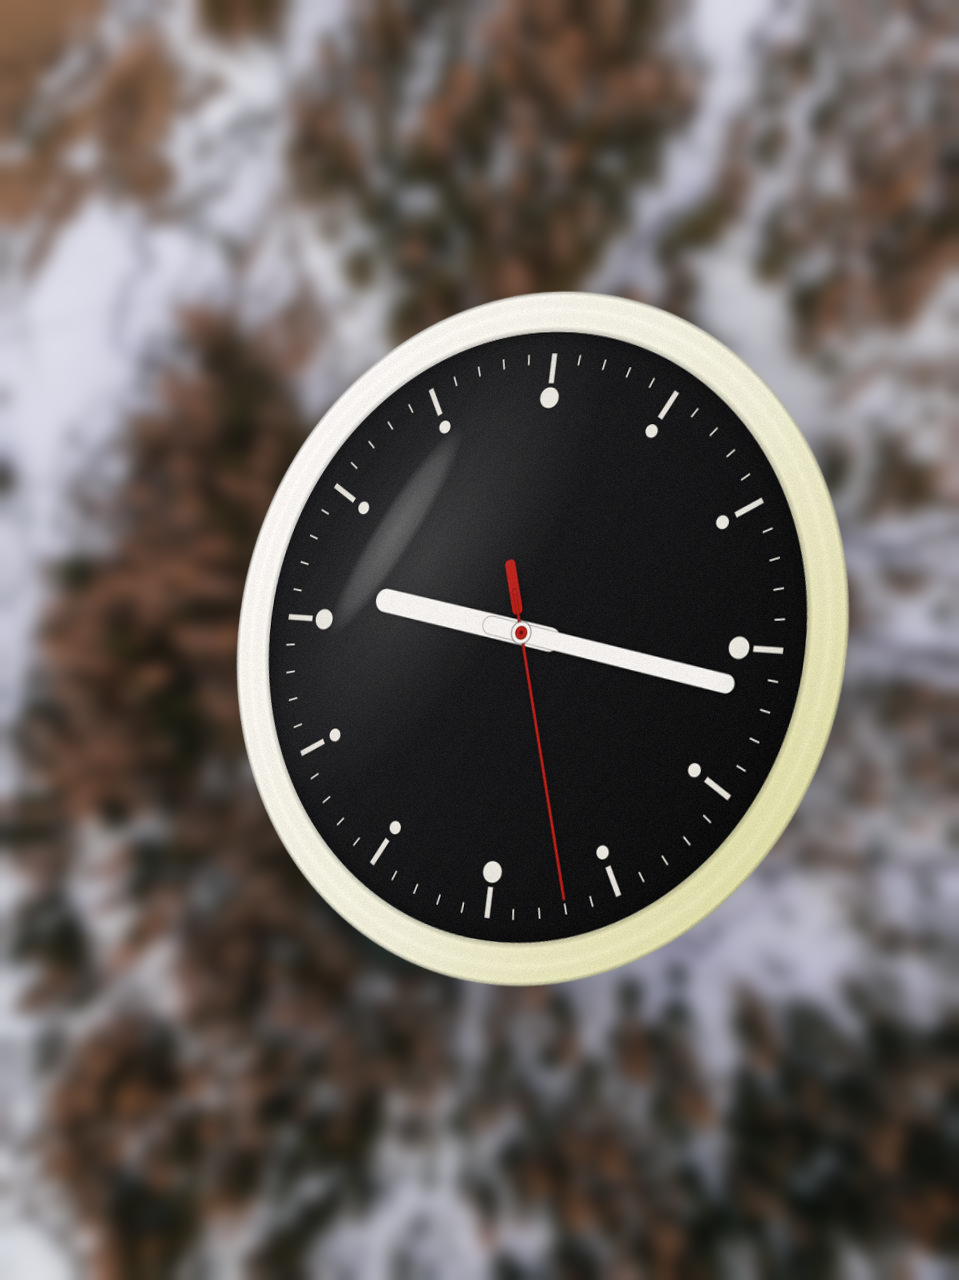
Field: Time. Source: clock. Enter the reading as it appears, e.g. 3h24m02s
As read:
9h16m27s
